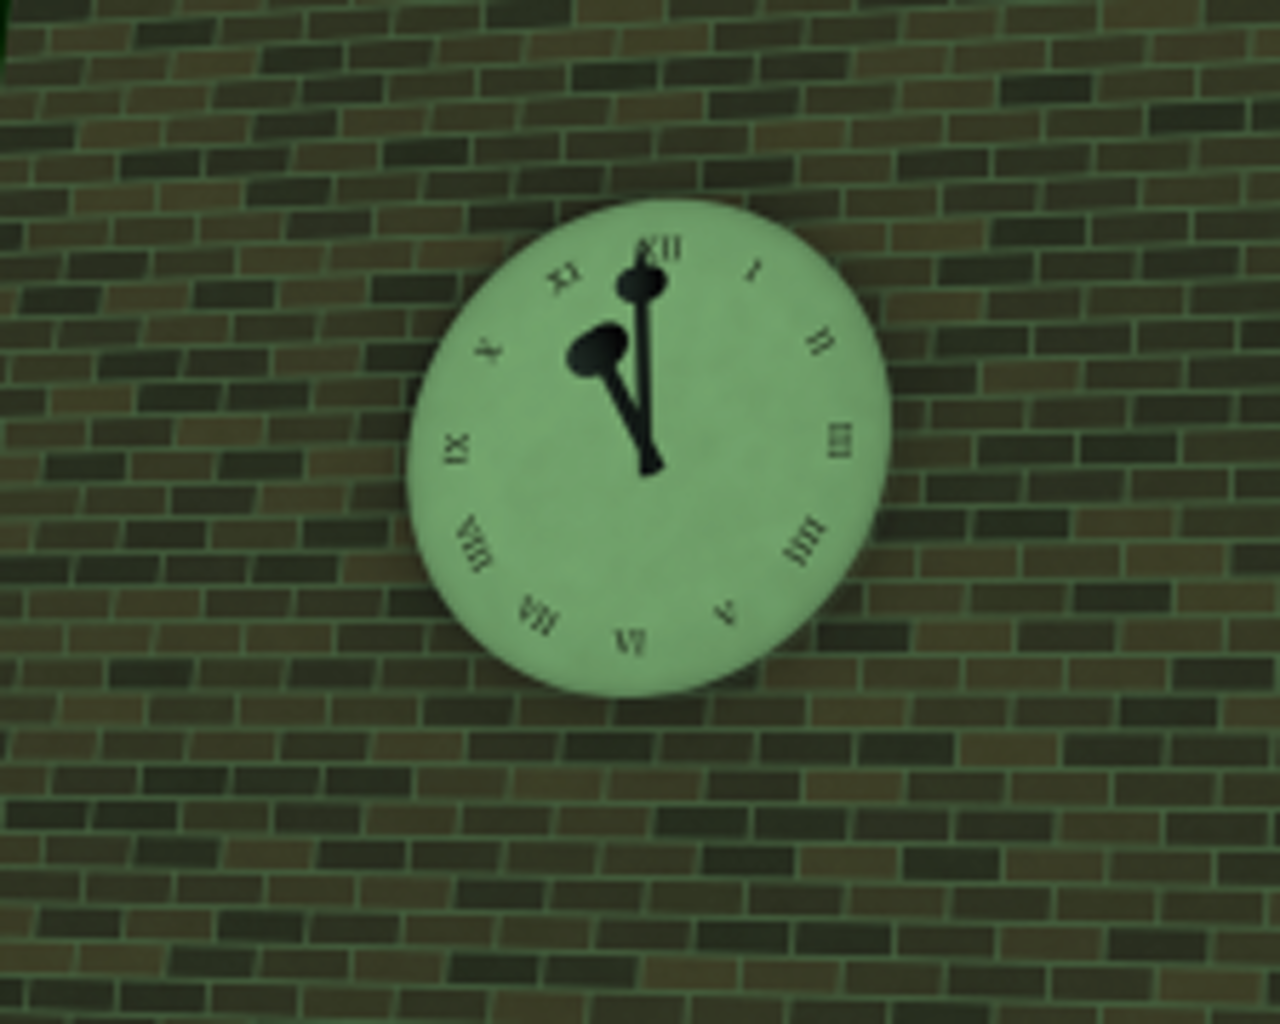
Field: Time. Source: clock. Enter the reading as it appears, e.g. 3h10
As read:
10h59
